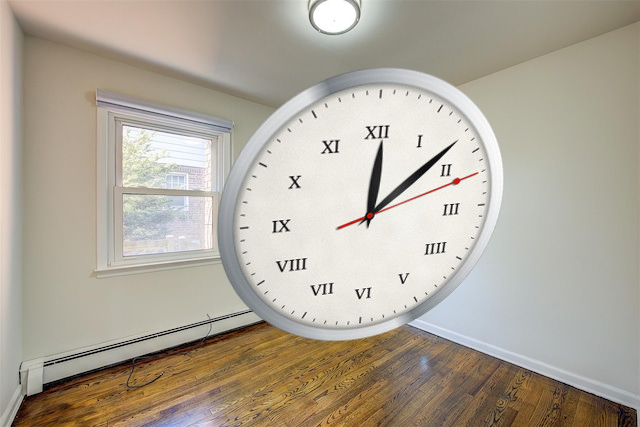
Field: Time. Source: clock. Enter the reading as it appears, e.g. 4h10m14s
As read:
12h08m12s
